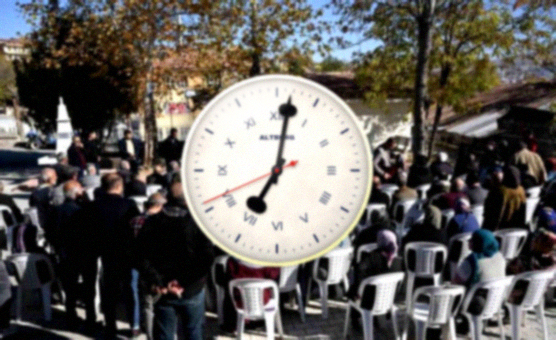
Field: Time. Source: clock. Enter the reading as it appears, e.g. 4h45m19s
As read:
7h01m41s
